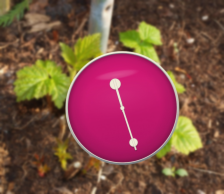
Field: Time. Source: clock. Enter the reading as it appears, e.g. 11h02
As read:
11h27
